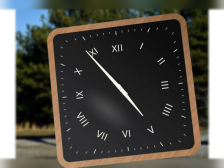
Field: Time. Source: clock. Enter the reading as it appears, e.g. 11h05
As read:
4h54
